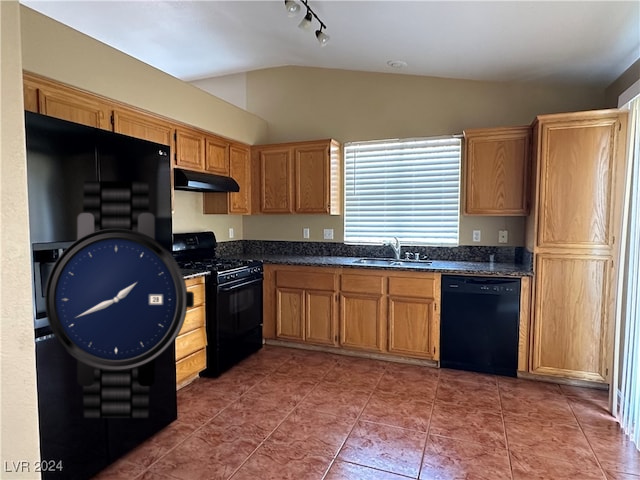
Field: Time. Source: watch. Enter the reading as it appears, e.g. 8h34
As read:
1h41
